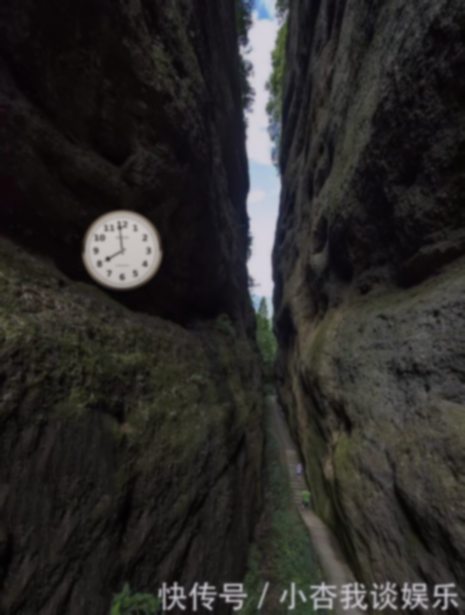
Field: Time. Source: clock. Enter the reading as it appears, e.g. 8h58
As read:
7h59
